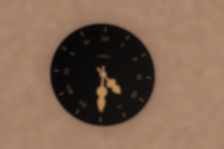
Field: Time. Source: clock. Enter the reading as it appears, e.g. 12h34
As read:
4h30
